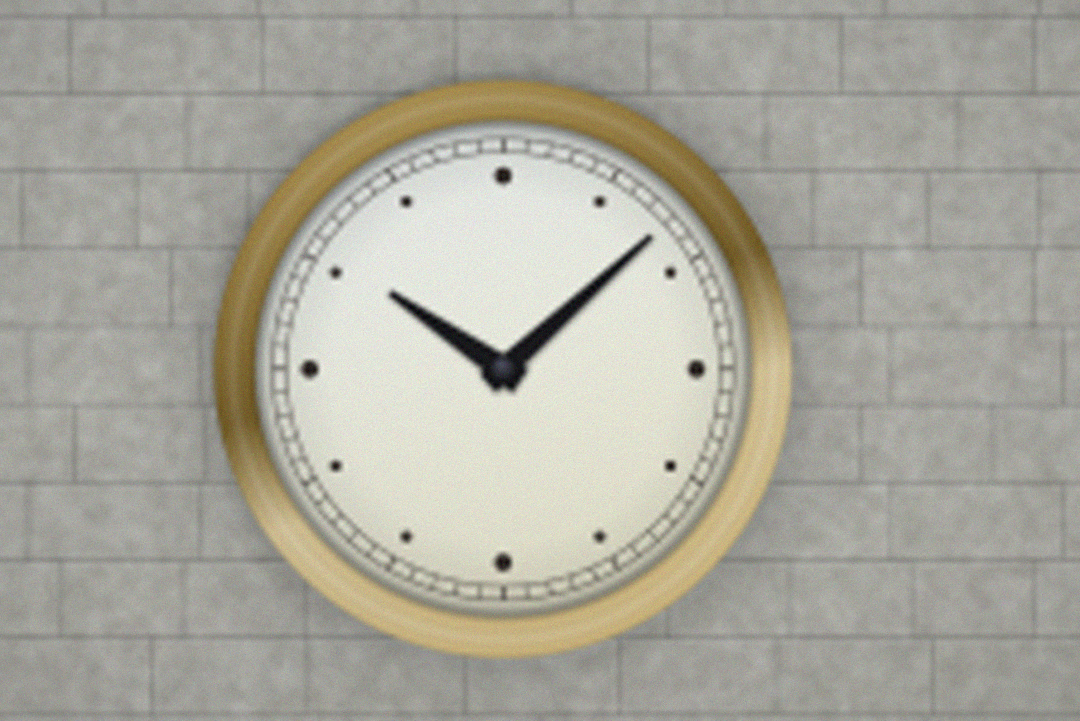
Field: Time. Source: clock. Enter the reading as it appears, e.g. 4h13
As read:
10h08
